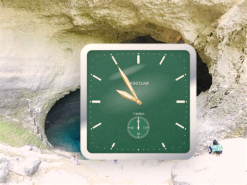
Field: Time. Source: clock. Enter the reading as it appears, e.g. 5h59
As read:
9h55
